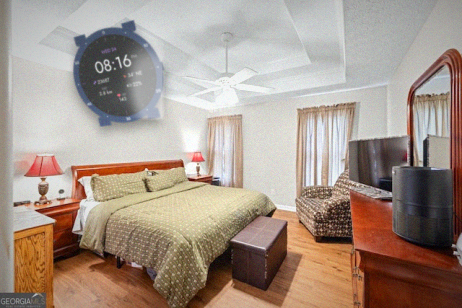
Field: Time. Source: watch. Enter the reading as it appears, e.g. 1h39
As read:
8h16
